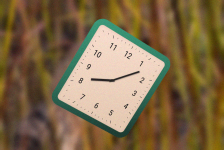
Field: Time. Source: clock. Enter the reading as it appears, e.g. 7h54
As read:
8h07
